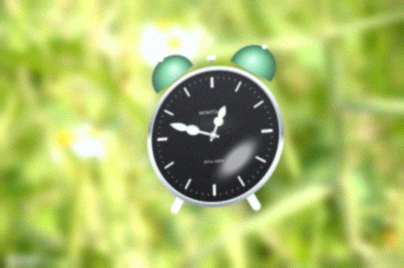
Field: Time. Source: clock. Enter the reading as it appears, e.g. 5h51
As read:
12h48
